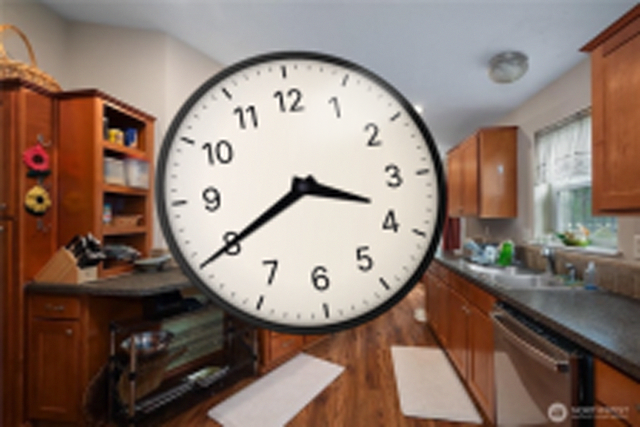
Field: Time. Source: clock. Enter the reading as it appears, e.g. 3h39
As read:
3h40
